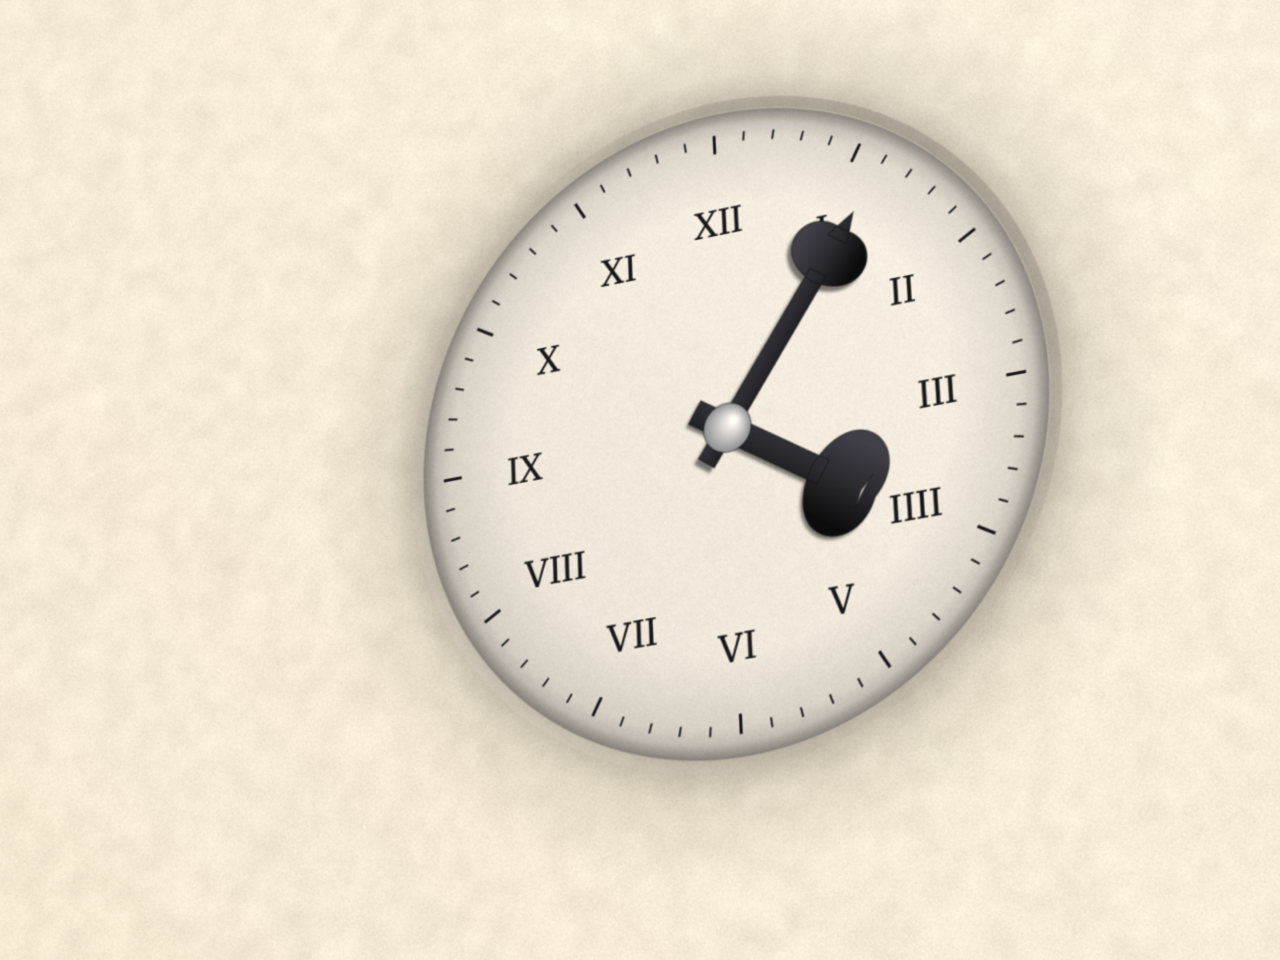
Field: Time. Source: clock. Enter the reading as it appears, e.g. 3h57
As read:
4h06
